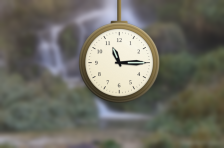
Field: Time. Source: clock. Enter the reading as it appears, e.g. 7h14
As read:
11h15
